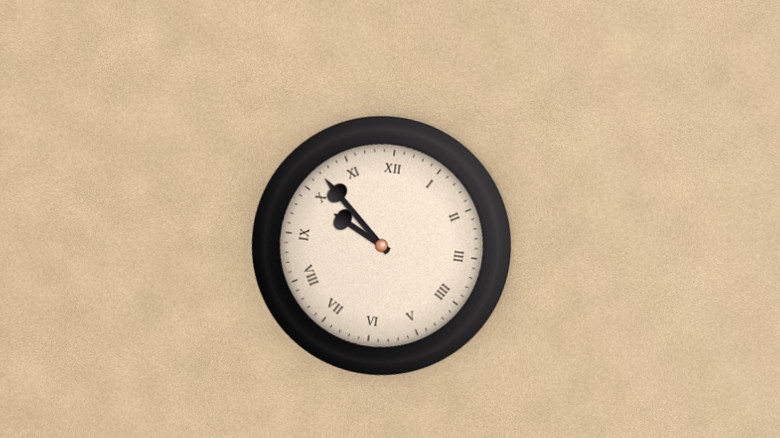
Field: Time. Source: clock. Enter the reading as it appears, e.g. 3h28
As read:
9h52
